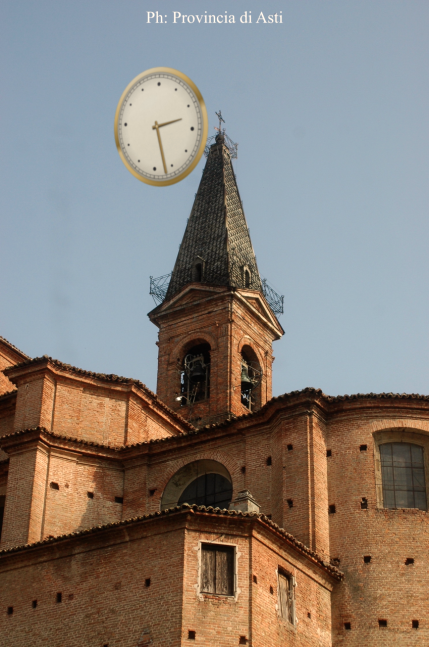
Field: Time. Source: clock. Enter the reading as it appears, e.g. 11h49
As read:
2h27
